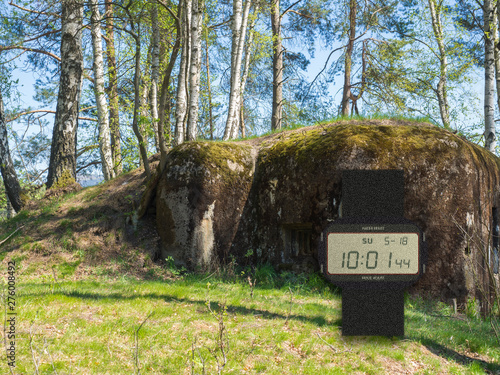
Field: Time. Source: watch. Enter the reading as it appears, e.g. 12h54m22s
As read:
10h01m44s
